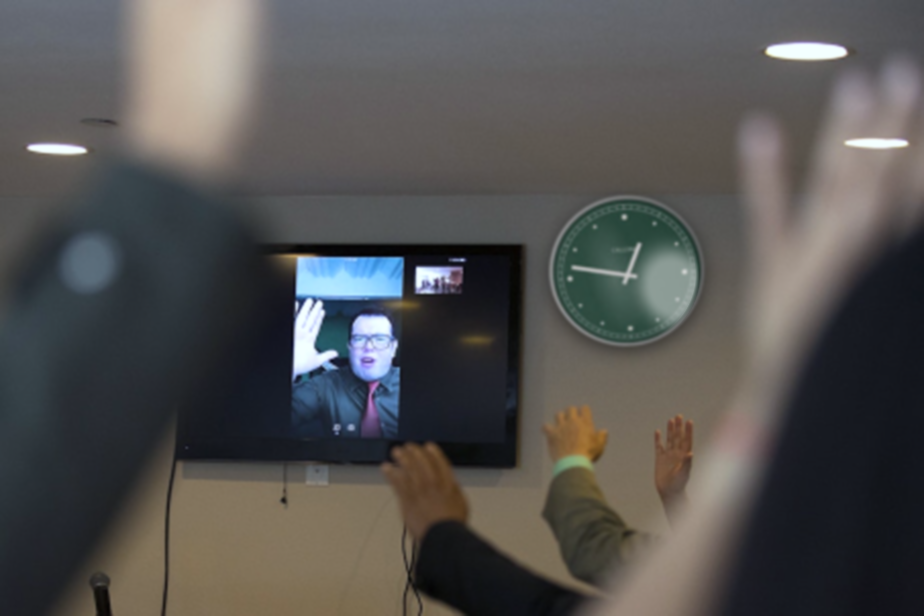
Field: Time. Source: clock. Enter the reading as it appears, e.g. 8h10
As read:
12h47
